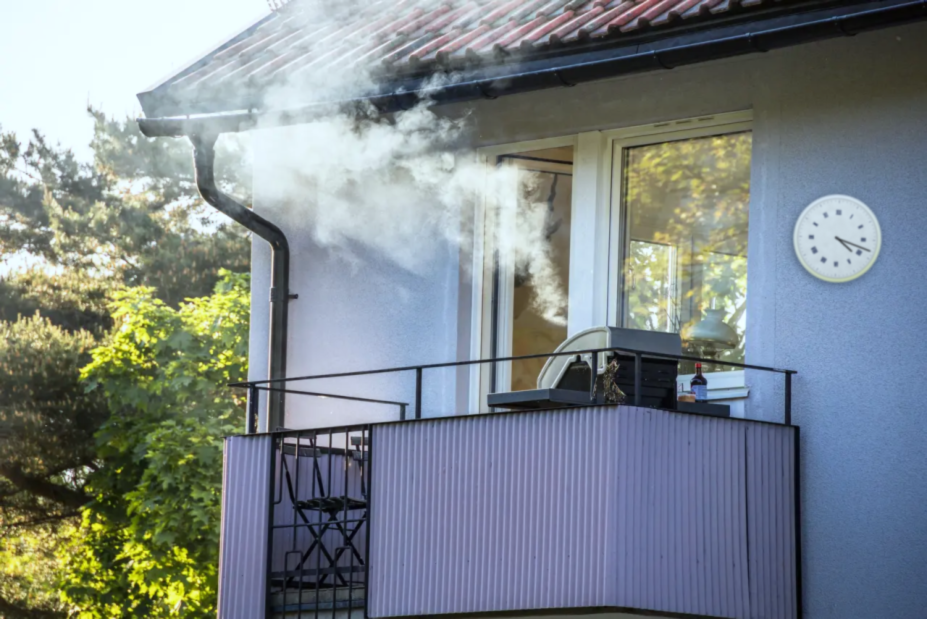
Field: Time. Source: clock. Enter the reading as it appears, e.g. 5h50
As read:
4h18
